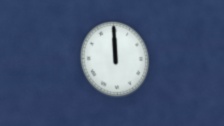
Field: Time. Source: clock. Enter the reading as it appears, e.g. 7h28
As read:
12h00
